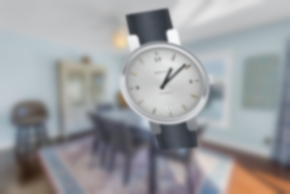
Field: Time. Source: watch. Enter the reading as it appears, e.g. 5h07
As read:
1h09
